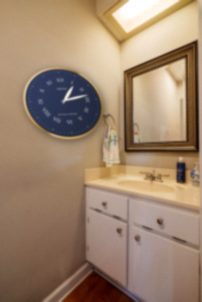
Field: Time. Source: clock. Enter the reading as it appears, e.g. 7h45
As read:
1h13
